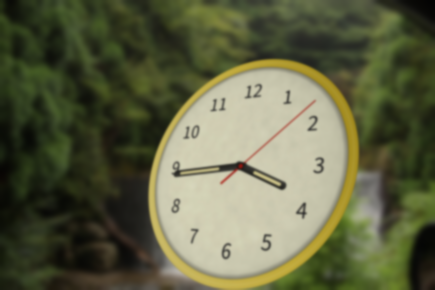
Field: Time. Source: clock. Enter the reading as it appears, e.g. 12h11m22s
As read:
3h44m08s
